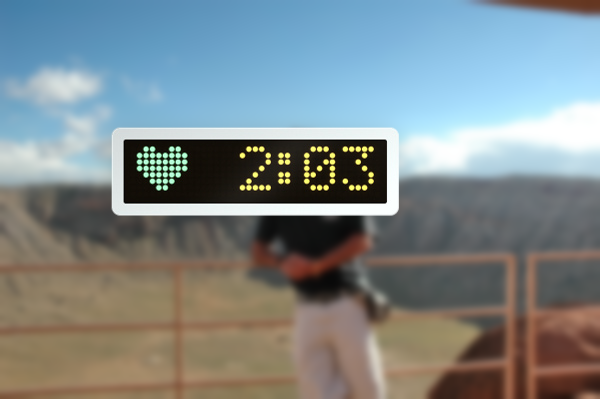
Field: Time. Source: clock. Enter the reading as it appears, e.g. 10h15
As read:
2h03
